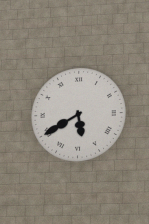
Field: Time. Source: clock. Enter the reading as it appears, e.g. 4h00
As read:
5h40
